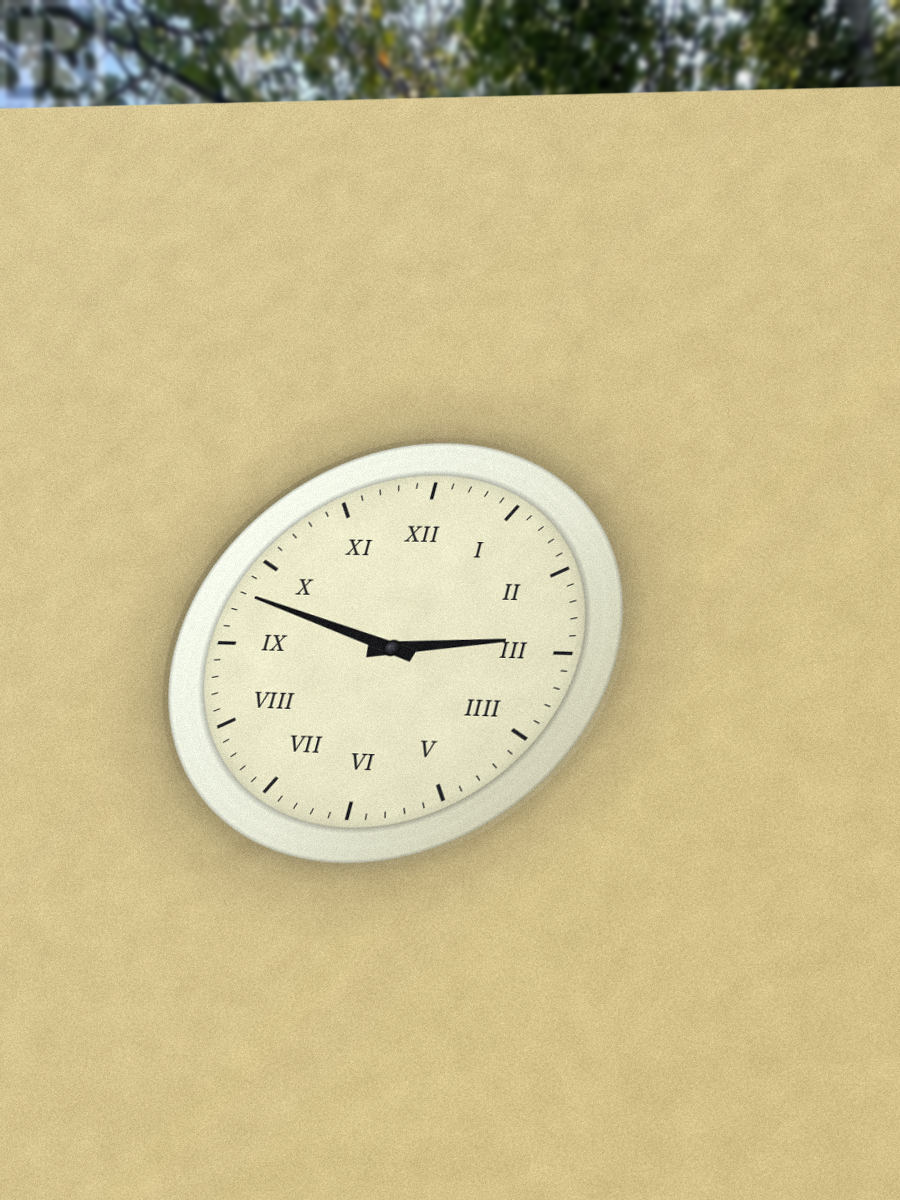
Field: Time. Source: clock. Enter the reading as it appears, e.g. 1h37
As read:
2h48
